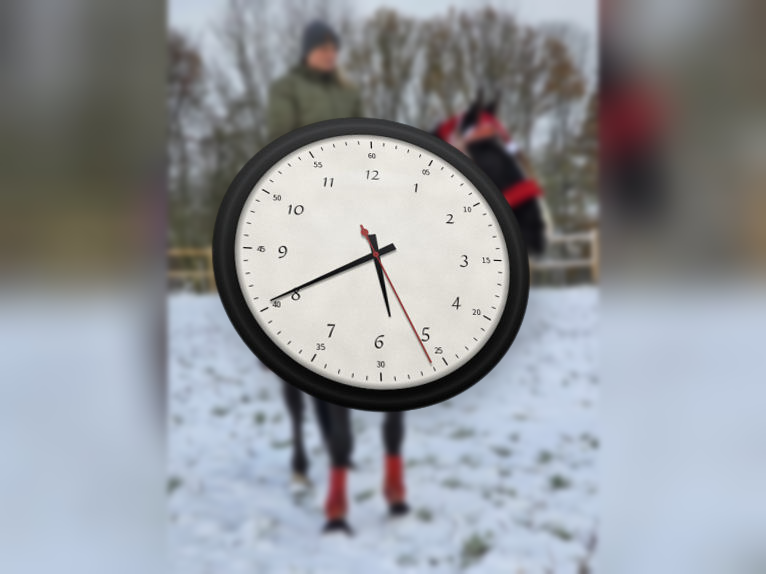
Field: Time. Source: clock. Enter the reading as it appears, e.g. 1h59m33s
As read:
5h40m26s
